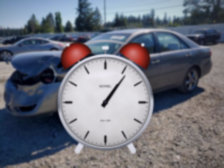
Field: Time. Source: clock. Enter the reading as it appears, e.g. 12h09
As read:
1h06
